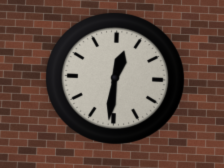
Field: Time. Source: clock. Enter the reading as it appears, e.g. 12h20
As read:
12h31
